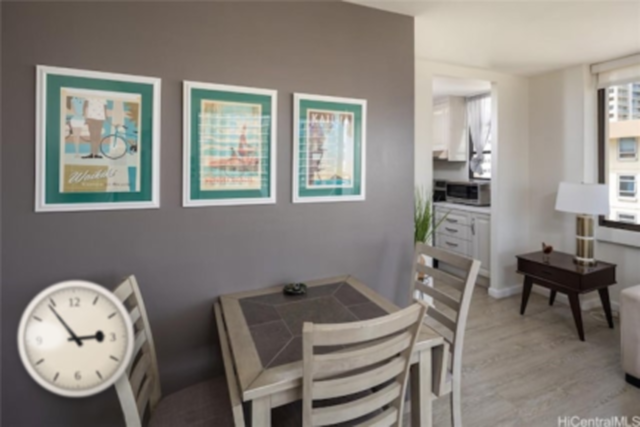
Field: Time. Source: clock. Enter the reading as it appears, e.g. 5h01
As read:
2h54
